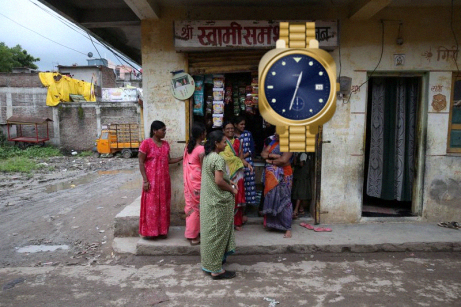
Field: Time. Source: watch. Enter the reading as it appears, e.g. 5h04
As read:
12h33
